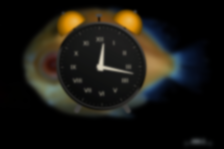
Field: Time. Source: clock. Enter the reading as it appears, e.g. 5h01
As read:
12h17
